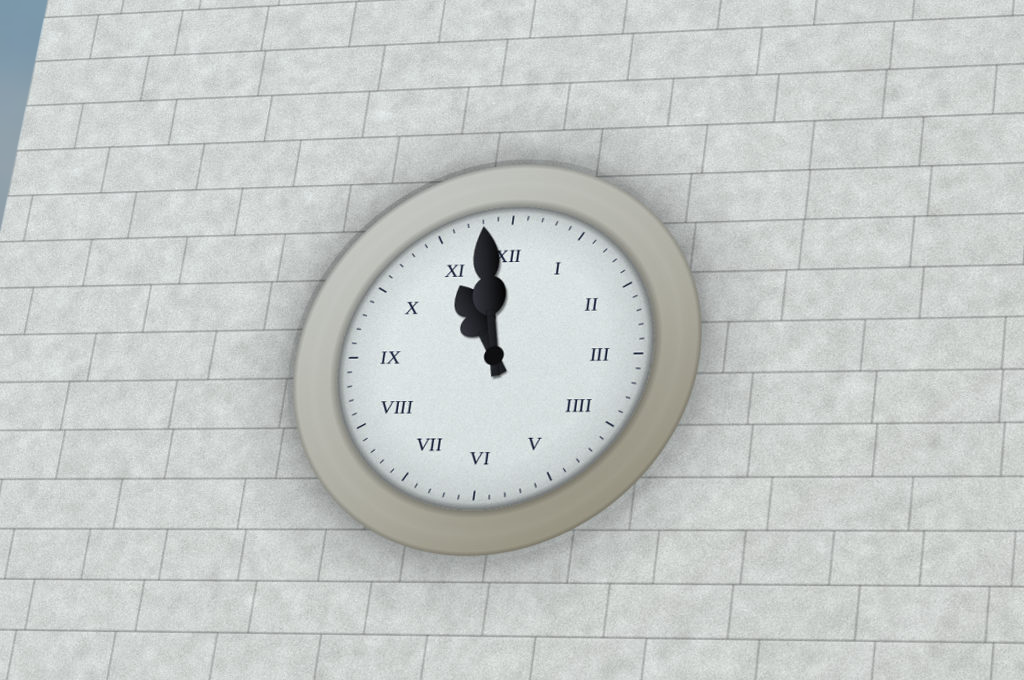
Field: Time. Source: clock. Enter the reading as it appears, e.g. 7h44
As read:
10h58
